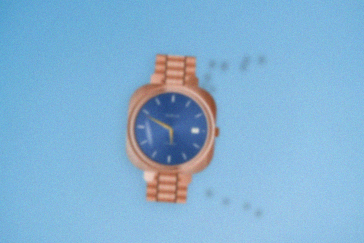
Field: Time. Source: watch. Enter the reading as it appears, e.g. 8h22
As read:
5h49
